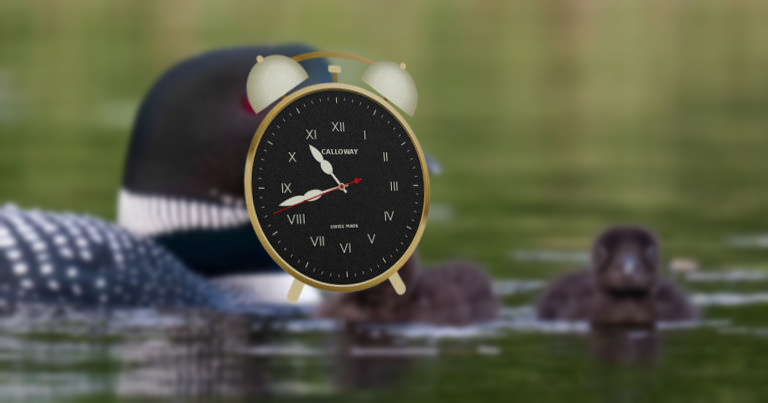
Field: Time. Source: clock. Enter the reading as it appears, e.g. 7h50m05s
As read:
10h42m42s
